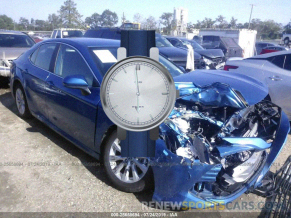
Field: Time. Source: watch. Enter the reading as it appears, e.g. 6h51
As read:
5h59
